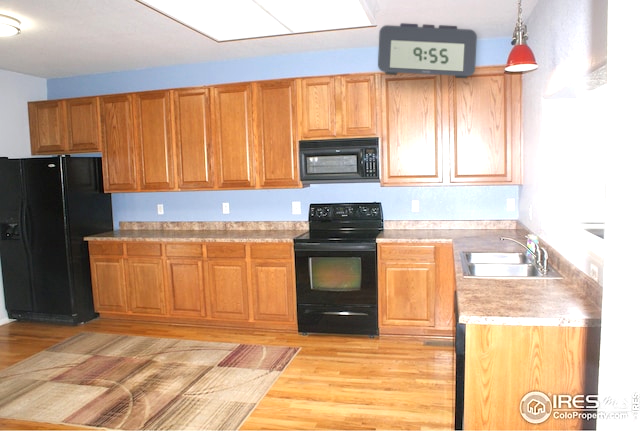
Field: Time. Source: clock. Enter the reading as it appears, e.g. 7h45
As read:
9h55
